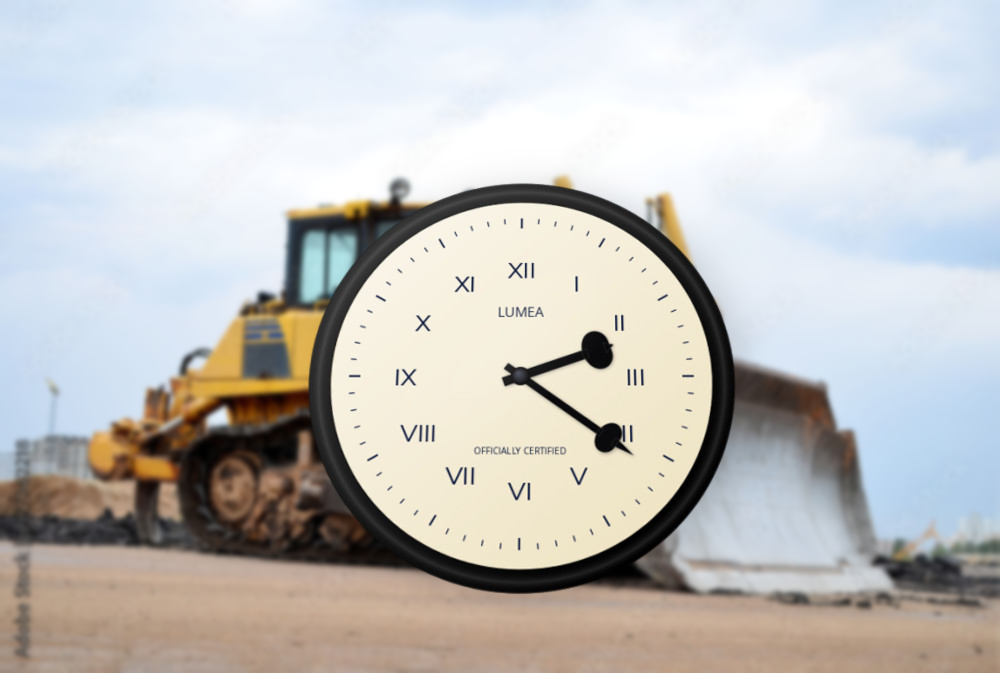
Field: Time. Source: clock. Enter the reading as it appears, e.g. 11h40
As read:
2h21
